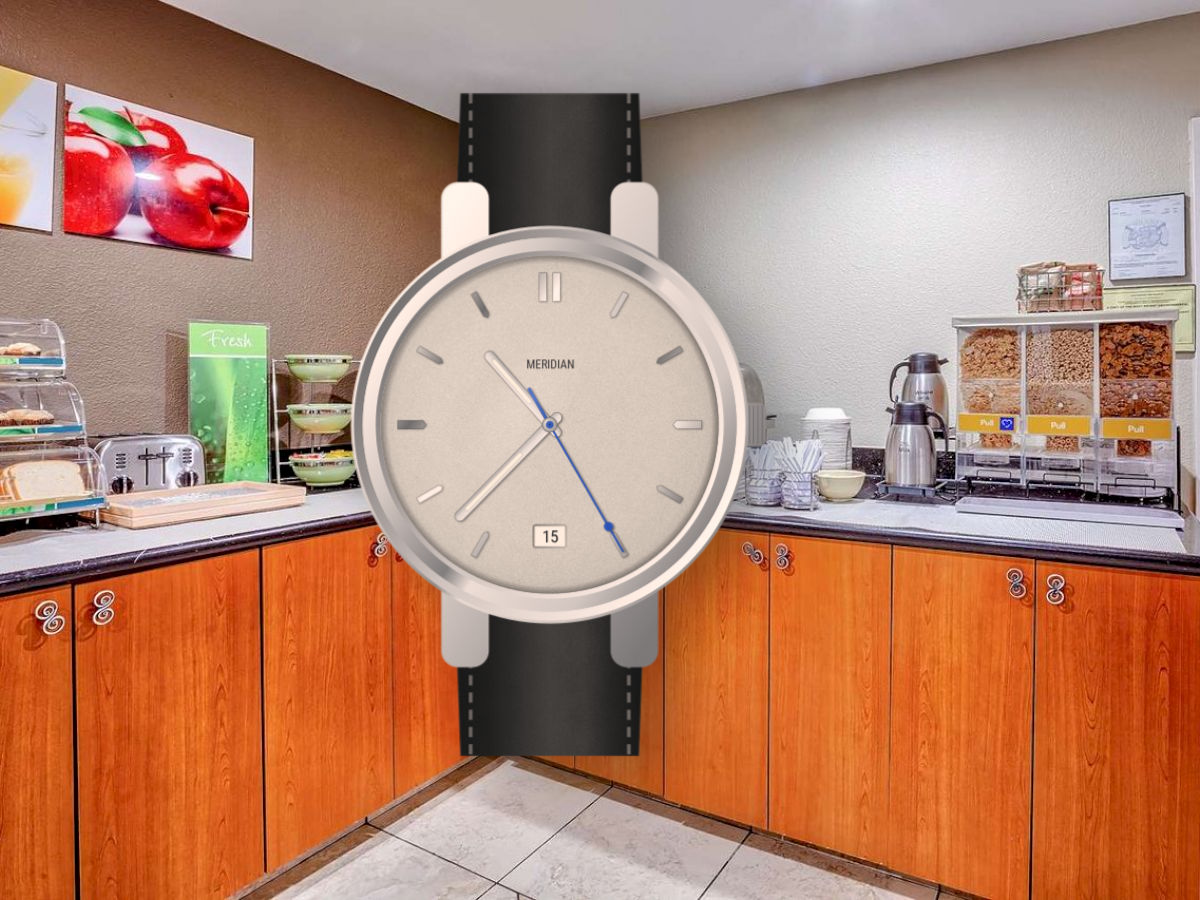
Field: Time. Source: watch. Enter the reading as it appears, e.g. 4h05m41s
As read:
10h37m25s
